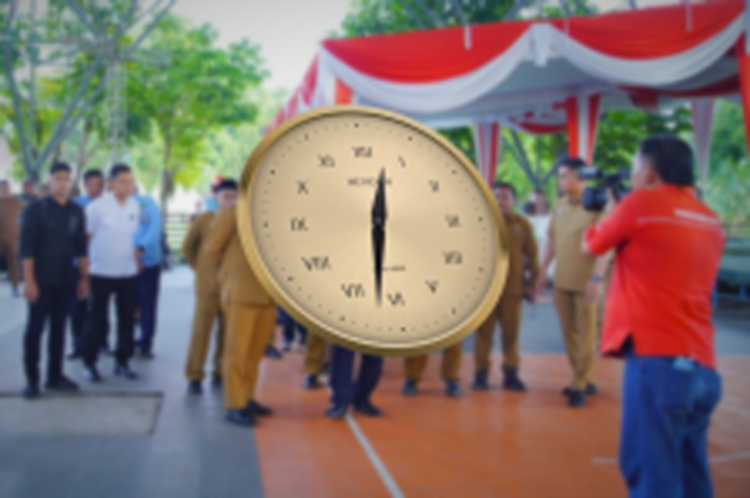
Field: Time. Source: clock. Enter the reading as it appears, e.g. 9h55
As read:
12h32
